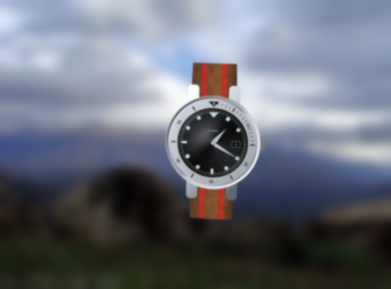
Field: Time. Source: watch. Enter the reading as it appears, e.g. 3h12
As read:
1h20
